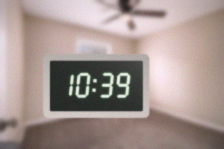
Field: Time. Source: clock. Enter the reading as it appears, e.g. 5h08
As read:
10h39
